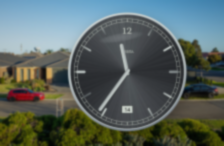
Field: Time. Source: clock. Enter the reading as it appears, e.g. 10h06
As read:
11h36
